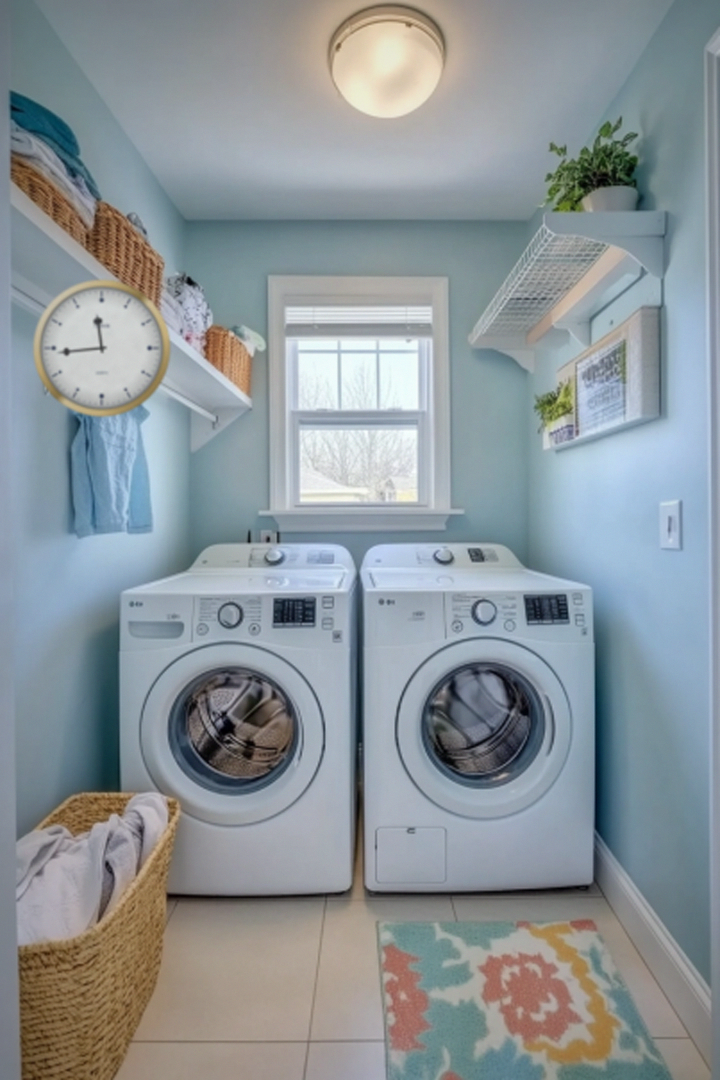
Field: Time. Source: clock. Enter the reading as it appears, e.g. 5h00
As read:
11h44
